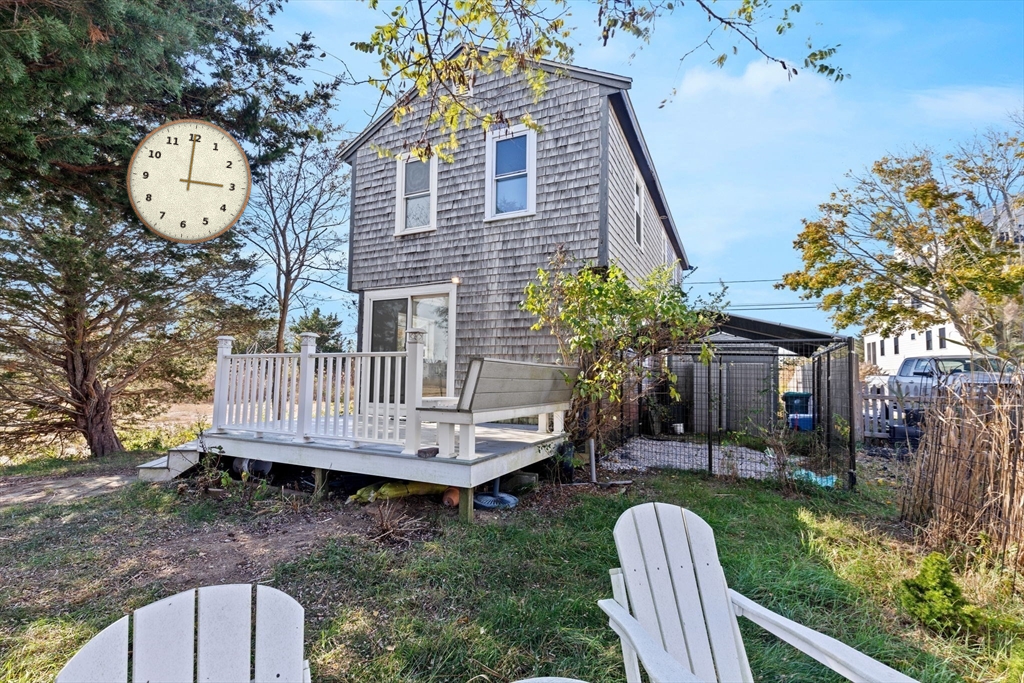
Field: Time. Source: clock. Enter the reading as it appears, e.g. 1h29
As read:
3h00
